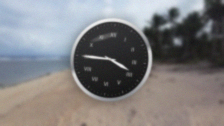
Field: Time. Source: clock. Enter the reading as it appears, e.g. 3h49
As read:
3h45
